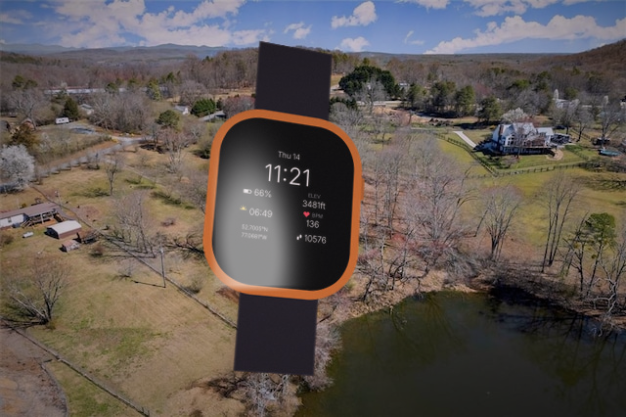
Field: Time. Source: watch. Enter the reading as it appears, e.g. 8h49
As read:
11h21
